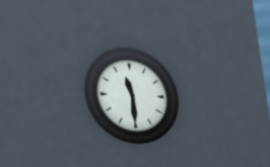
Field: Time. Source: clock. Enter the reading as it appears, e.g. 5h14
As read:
11h30
